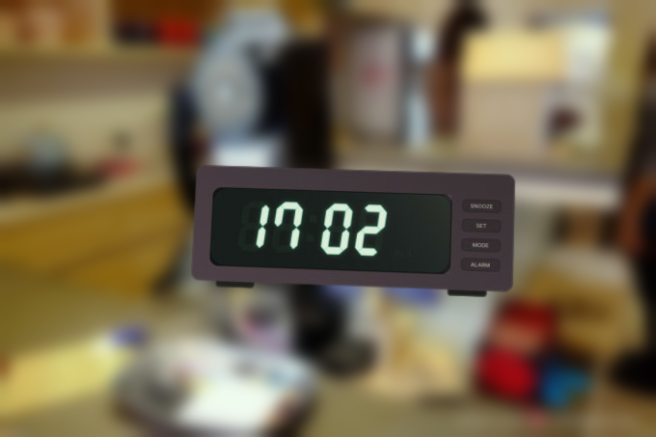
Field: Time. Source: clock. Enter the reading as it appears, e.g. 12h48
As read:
17h02
